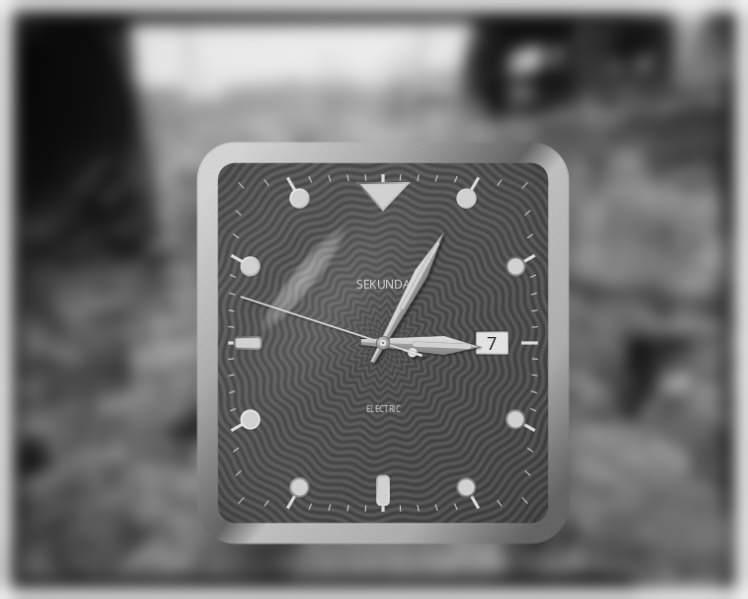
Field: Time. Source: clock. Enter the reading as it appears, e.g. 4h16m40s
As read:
3h04m48s
